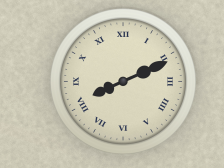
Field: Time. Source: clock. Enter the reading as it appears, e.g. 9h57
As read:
8h11
